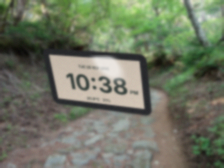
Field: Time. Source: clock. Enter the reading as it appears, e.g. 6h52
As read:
10h38
